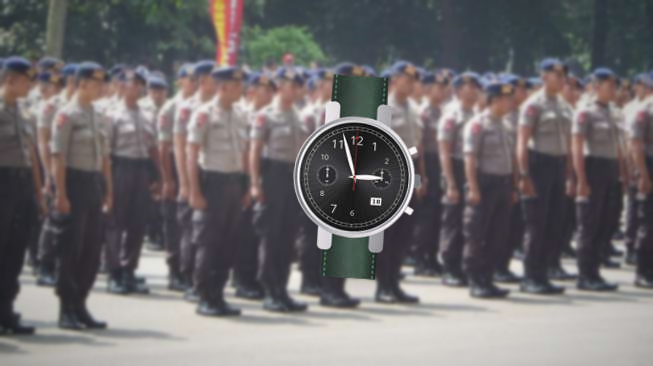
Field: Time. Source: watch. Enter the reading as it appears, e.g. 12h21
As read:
2h57
